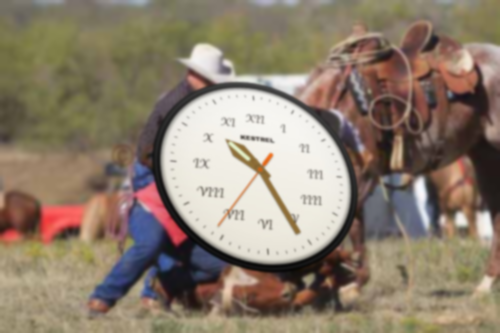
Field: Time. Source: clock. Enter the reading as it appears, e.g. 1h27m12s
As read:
10h25m36s
